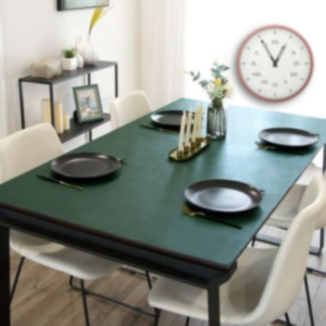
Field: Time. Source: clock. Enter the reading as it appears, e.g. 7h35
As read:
12h55
